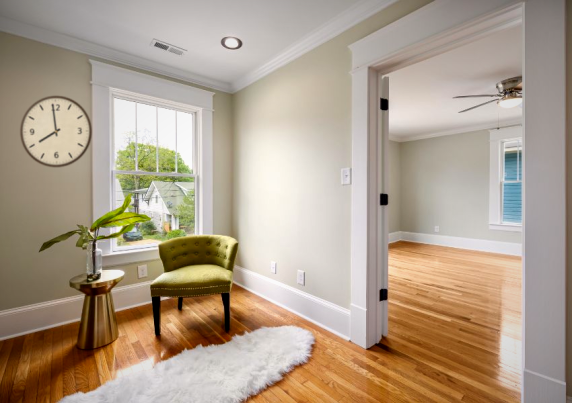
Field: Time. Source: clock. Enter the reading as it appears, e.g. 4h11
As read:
7h59
